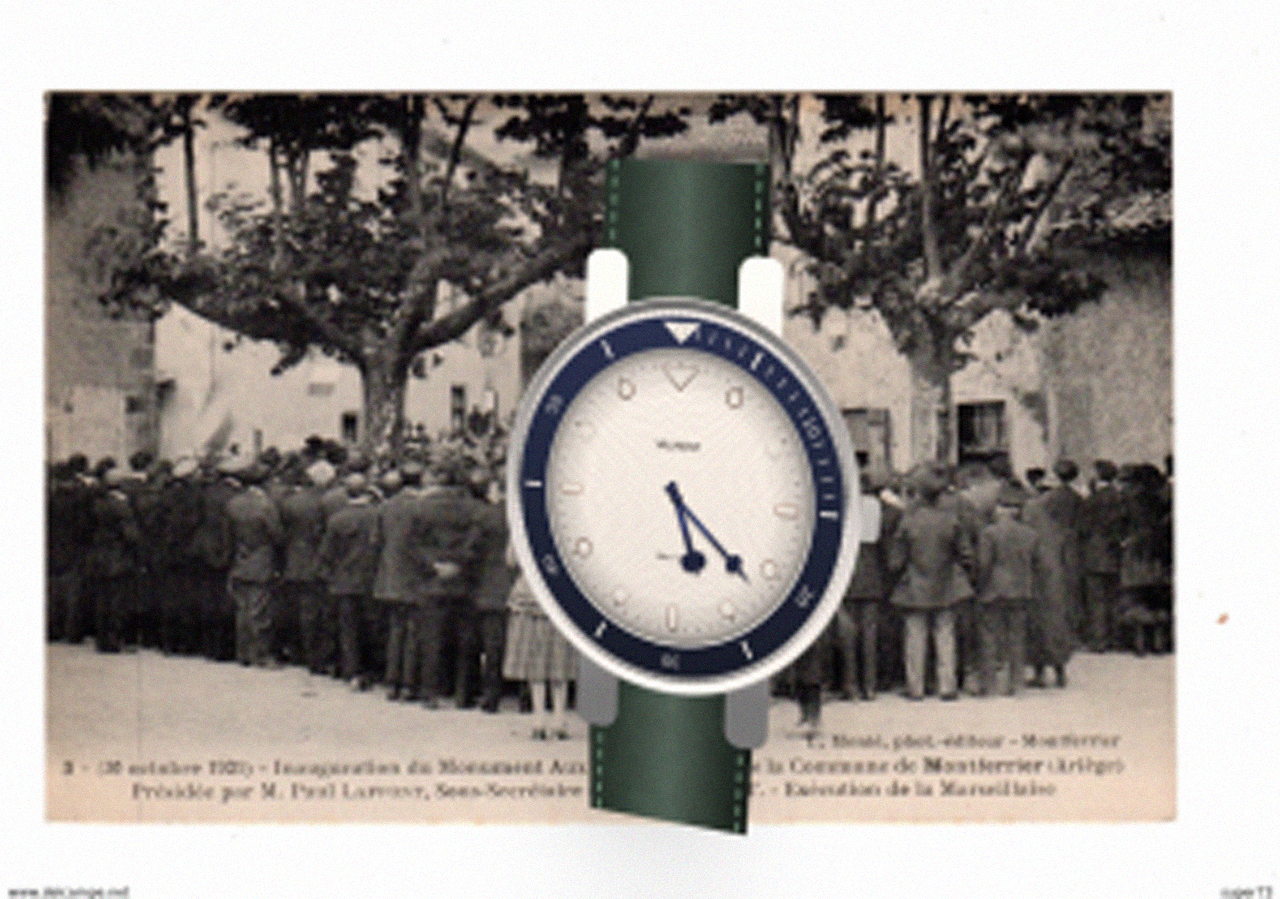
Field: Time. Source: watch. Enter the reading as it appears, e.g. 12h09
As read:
5h22
